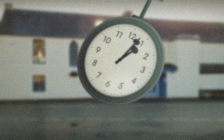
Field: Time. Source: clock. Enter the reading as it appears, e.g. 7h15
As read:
1h03
